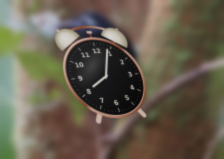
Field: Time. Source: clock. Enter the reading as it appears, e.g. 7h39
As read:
8h04
